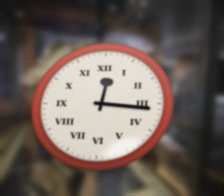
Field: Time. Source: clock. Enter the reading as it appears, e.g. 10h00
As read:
12h16
